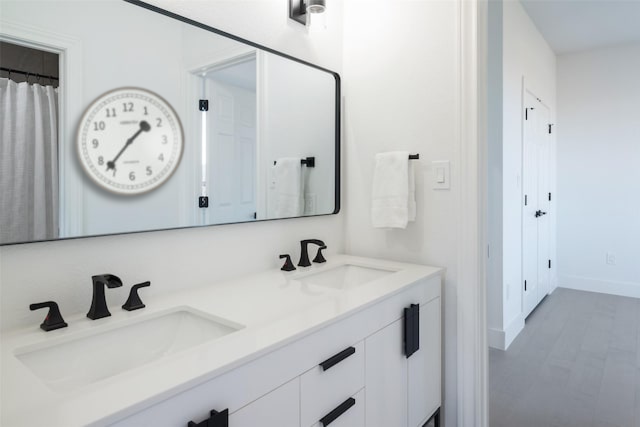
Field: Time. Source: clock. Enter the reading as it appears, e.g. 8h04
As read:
1h37
